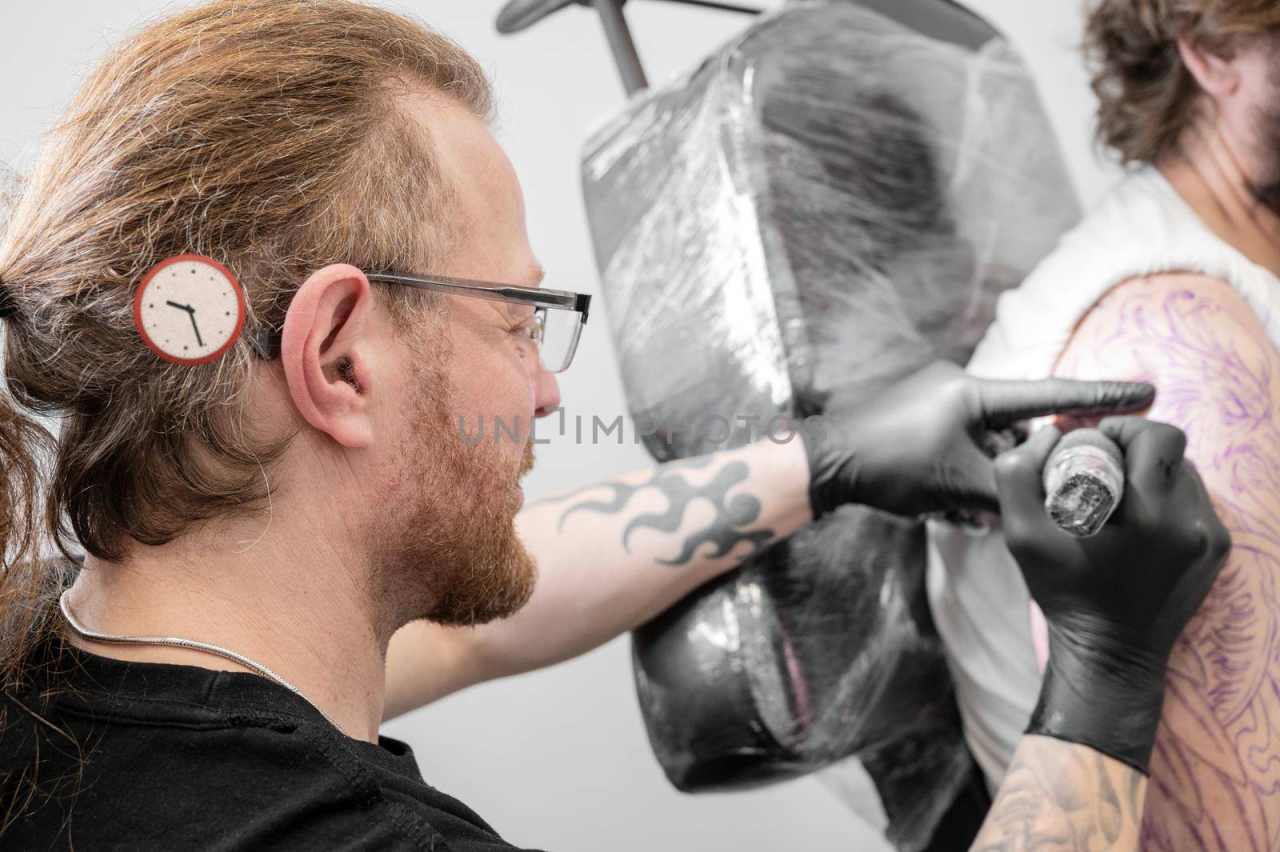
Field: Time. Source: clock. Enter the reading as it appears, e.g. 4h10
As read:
9h26
